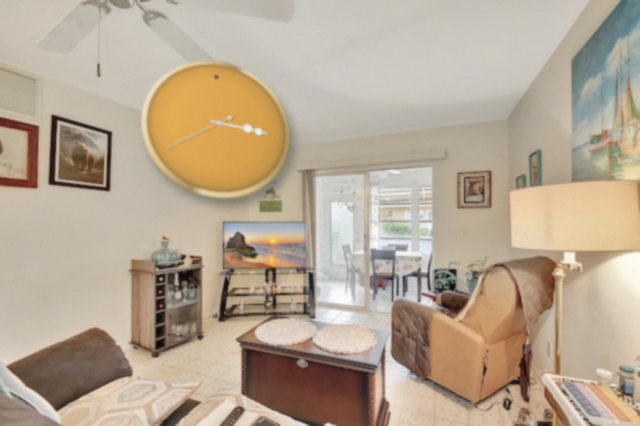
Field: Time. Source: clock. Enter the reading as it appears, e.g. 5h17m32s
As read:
3h16m40s
